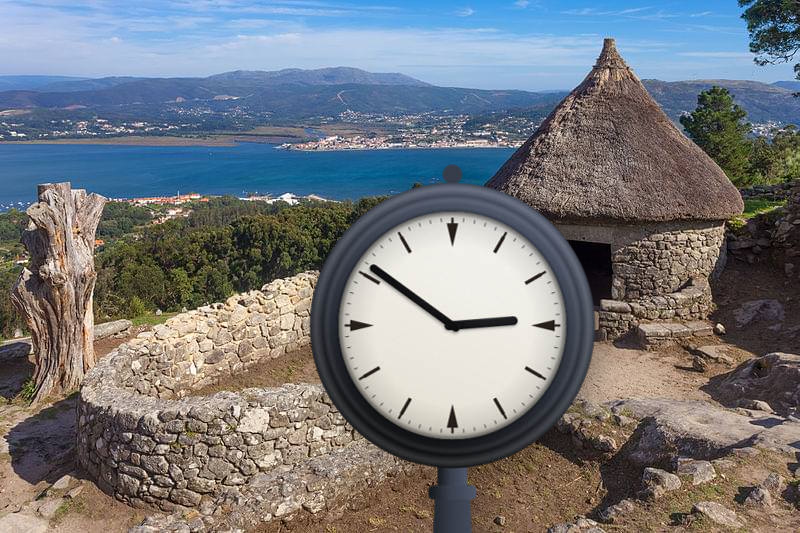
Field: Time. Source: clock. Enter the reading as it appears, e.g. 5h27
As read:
2h51
